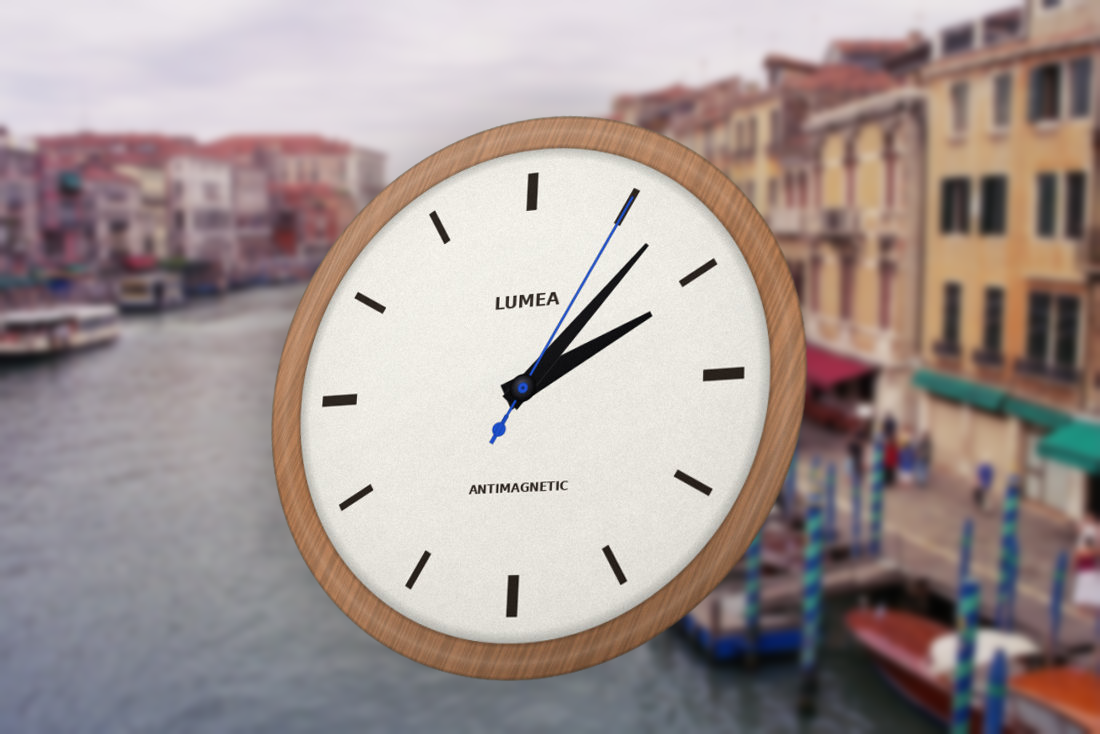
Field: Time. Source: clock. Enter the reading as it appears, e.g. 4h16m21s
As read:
2h07m05s
